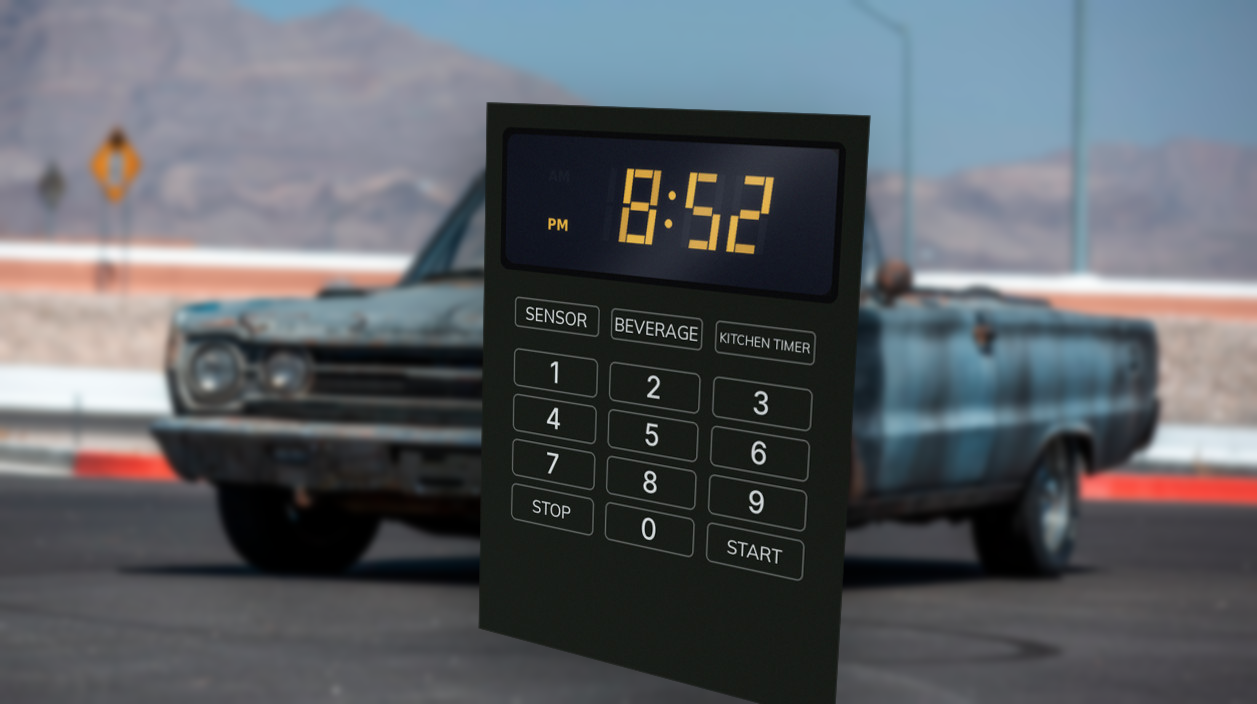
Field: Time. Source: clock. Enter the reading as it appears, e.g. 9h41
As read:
8h52
